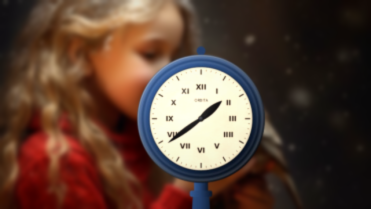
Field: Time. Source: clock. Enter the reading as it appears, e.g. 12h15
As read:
1h39
